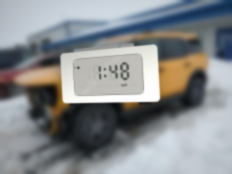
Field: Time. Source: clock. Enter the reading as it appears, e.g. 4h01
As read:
1h48
